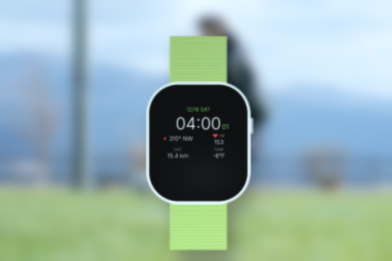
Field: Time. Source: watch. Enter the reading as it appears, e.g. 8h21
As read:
4h00
